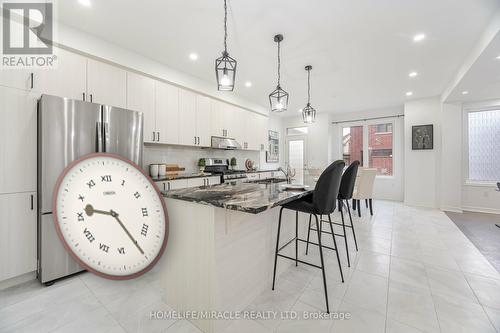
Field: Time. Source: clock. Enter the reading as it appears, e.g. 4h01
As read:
9h25
